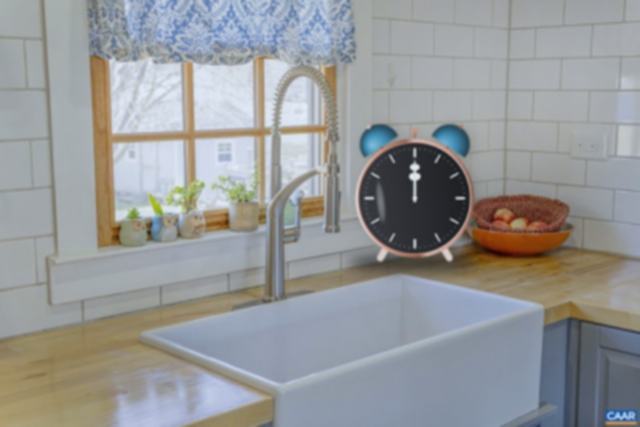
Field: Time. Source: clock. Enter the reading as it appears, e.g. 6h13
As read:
12h00
